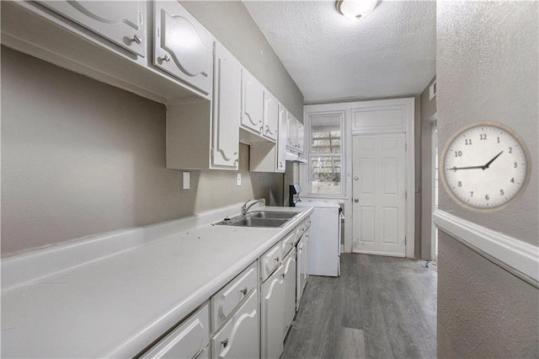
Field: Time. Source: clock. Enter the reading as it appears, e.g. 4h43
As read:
1h45
